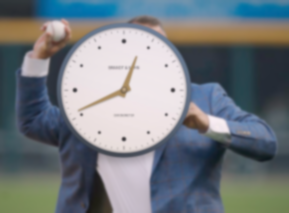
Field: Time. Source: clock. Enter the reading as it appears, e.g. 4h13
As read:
12h41
